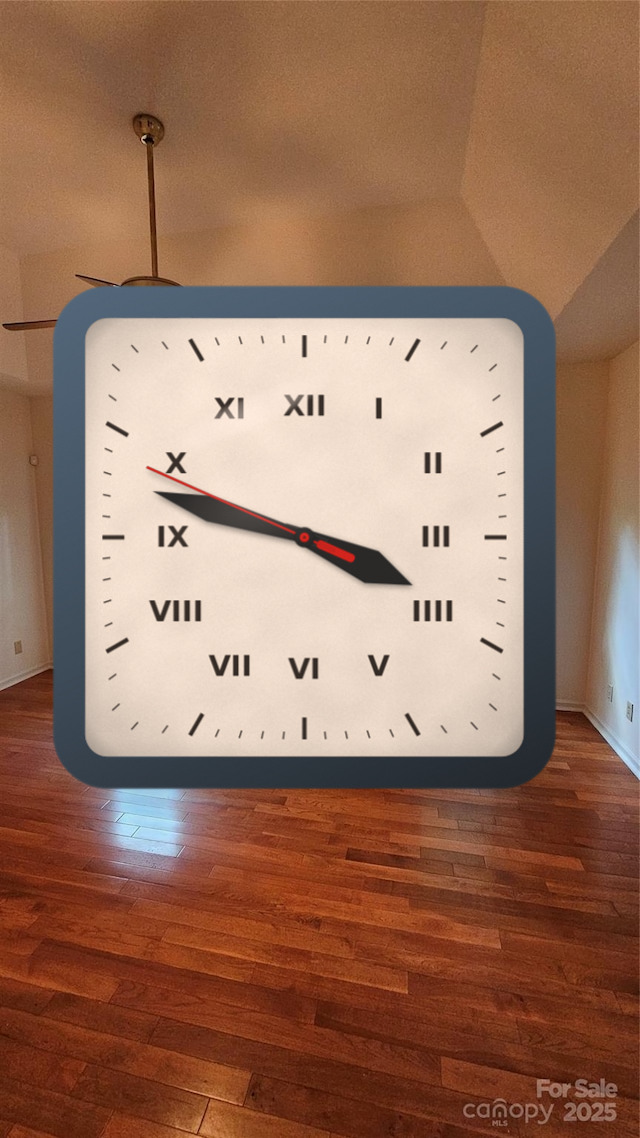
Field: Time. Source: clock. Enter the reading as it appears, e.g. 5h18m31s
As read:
3h47m49s
